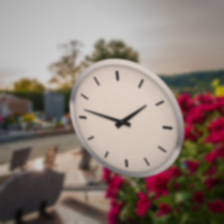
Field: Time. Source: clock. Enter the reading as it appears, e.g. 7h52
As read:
1h47
